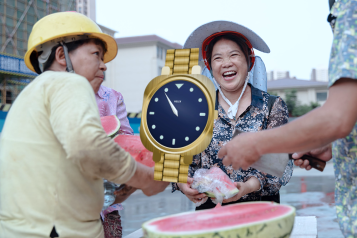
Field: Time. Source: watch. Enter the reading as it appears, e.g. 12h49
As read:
10h54
